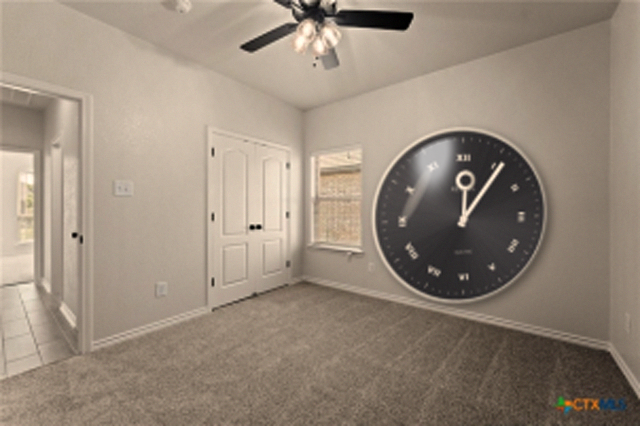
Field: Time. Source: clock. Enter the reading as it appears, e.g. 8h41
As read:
12h06
